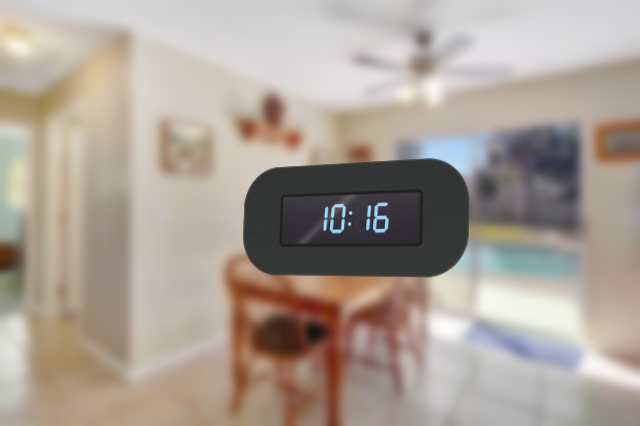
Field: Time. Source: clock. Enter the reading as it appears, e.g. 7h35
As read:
10h16
